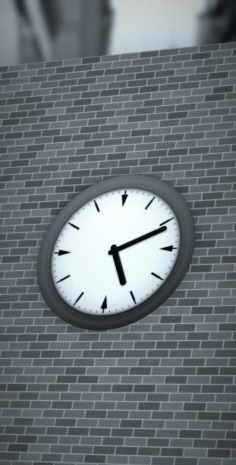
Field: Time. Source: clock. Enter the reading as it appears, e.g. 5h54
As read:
5h11
